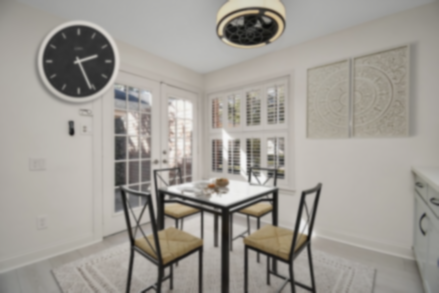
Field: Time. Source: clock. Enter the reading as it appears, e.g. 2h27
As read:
2h26
